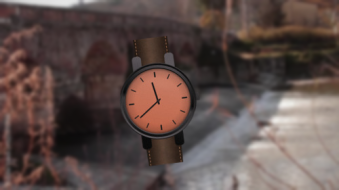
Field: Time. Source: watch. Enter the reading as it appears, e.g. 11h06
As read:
11h39
